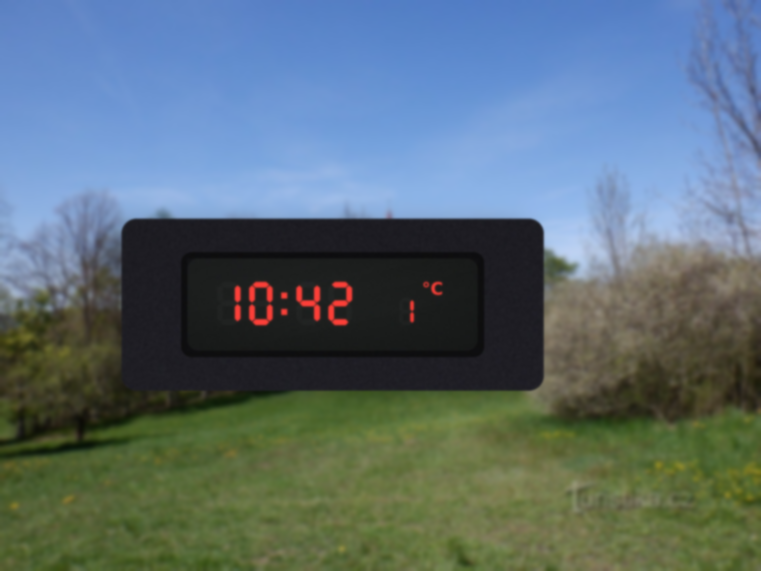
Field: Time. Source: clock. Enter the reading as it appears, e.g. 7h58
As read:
10h42
